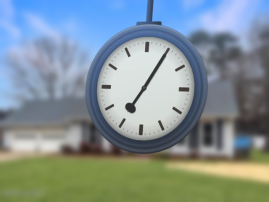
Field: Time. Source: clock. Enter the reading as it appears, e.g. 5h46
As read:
7h05
